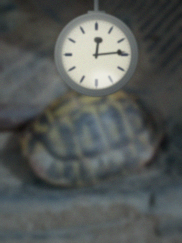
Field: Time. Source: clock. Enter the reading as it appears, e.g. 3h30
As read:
12h14
